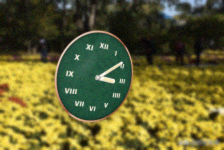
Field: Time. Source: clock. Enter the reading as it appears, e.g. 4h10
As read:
3h09
